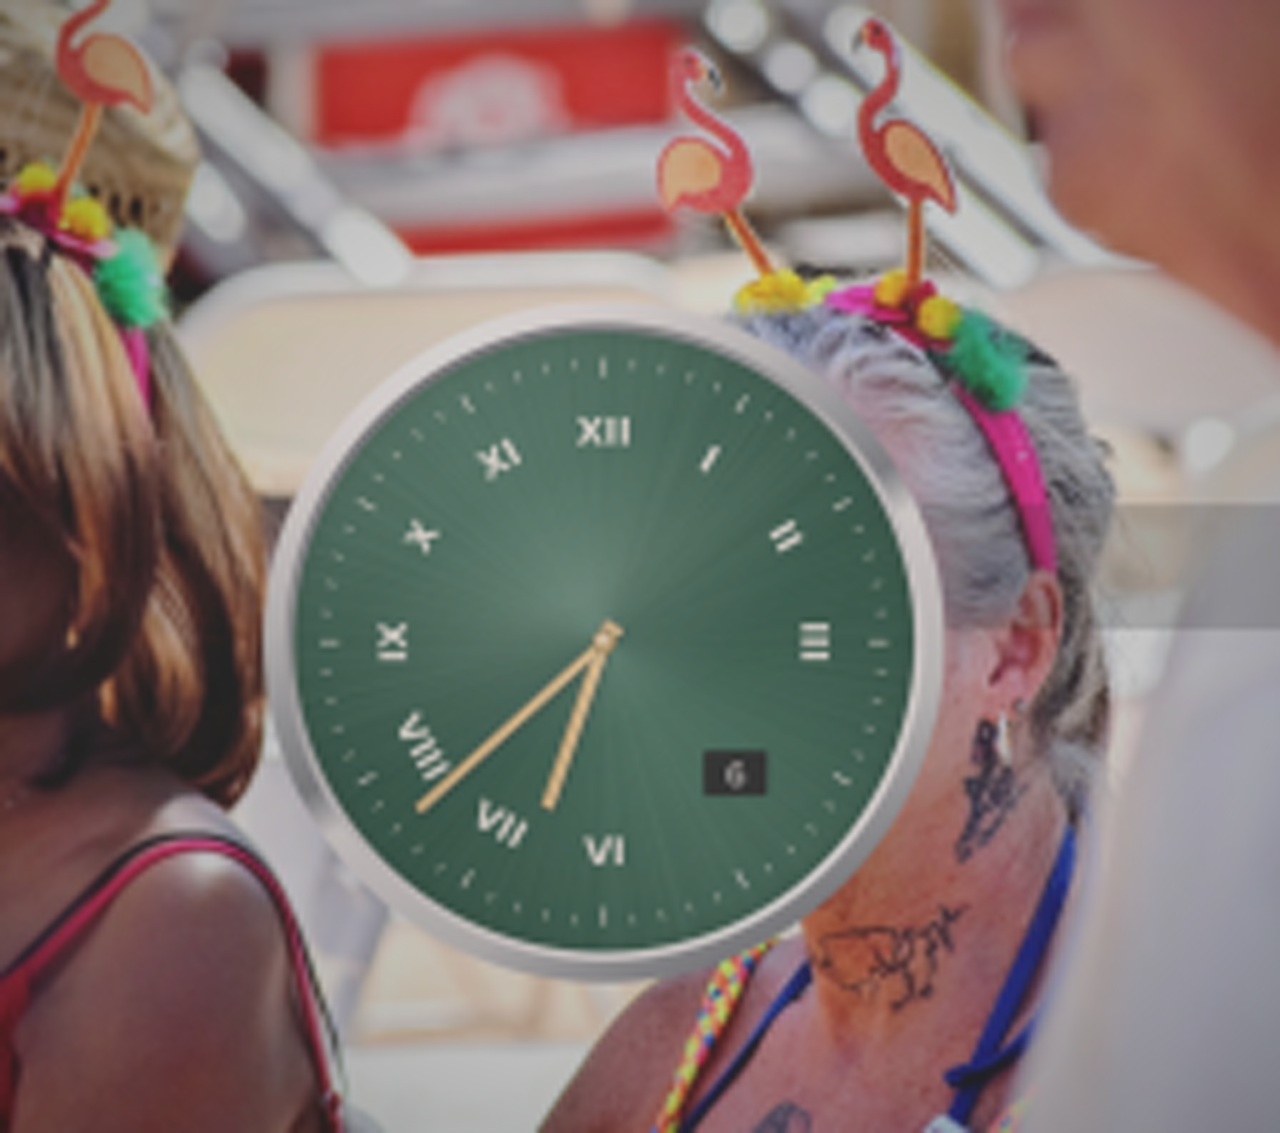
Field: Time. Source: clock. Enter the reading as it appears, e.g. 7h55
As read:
6h38
